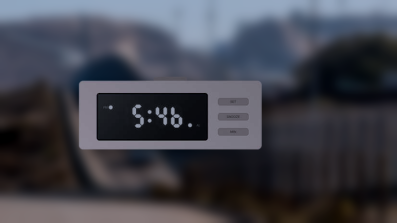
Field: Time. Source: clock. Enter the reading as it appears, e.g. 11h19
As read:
5h46
